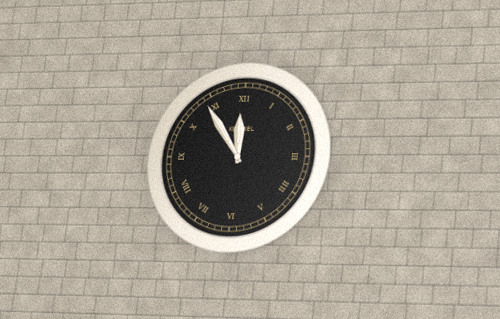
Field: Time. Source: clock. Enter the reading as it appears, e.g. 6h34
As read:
11h54
